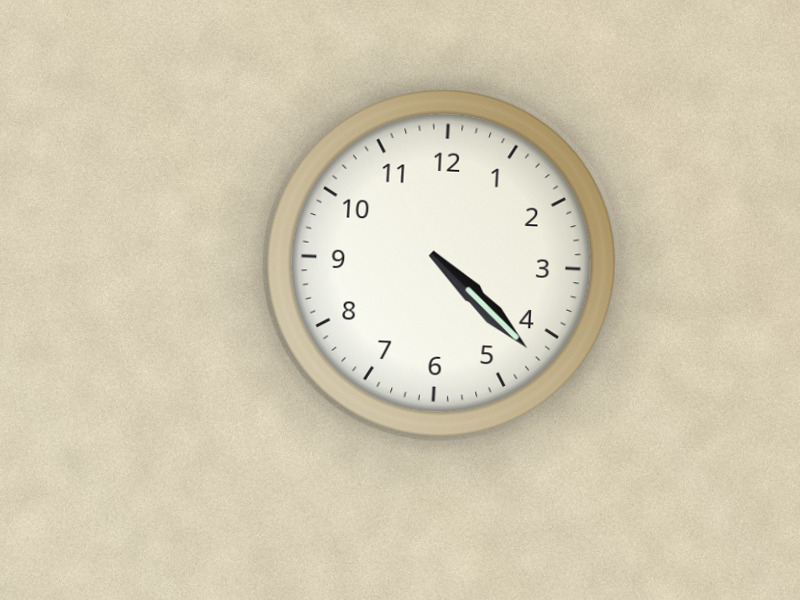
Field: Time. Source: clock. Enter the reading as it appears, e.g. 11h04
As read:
4h22
